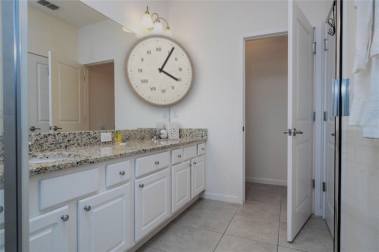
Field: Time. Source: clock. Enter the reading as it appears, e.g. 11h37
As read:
4h06
